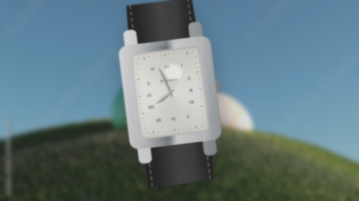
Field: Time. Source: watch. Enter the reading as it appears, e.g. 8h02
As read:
7h57
